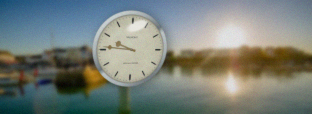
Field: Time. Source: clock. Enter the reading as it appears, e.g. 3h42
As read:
9h46
